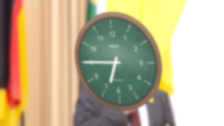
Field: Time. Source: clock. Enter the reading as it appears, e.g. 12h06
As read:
6h45
